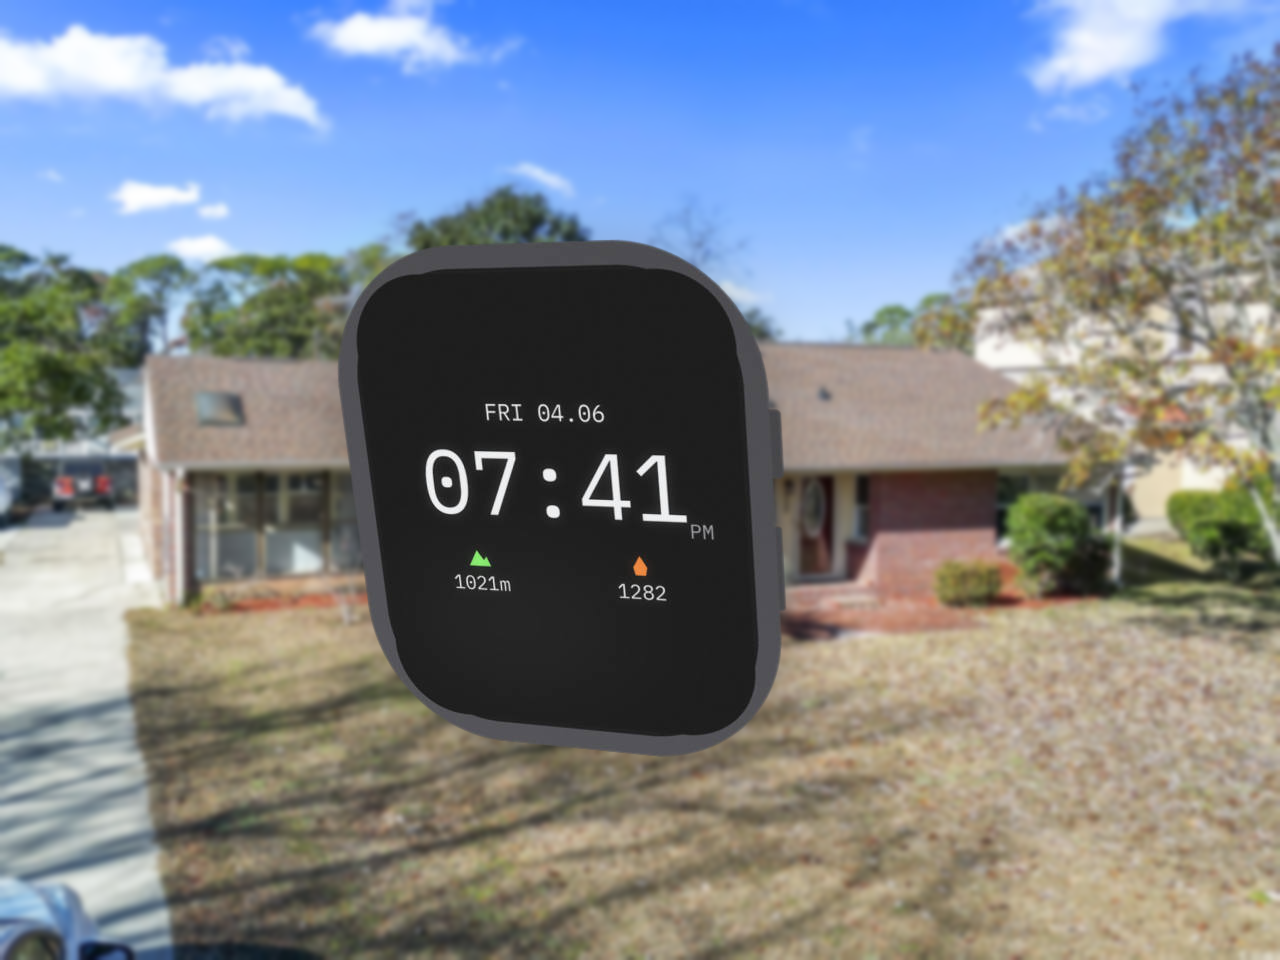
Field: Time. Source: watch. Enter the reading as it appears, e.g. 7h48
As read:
7h41
